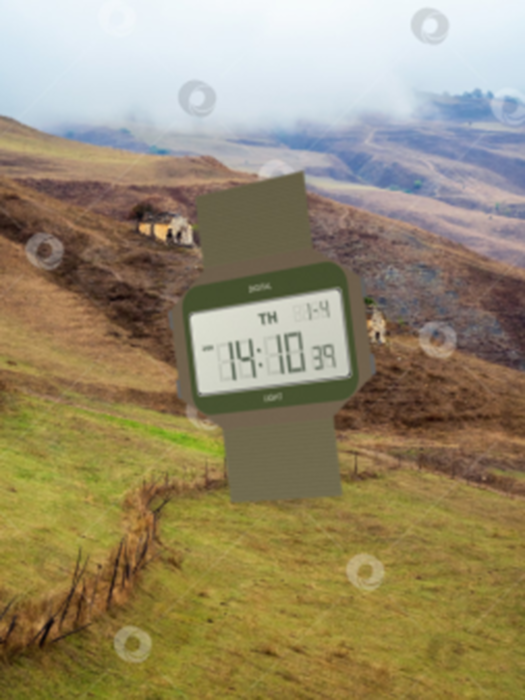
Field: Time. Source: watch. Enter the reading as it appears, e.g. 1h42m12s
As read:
14h10m39s
